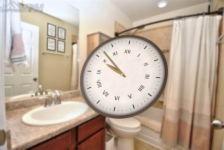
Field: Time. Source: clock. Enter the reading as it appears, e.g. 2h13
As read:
9h52
